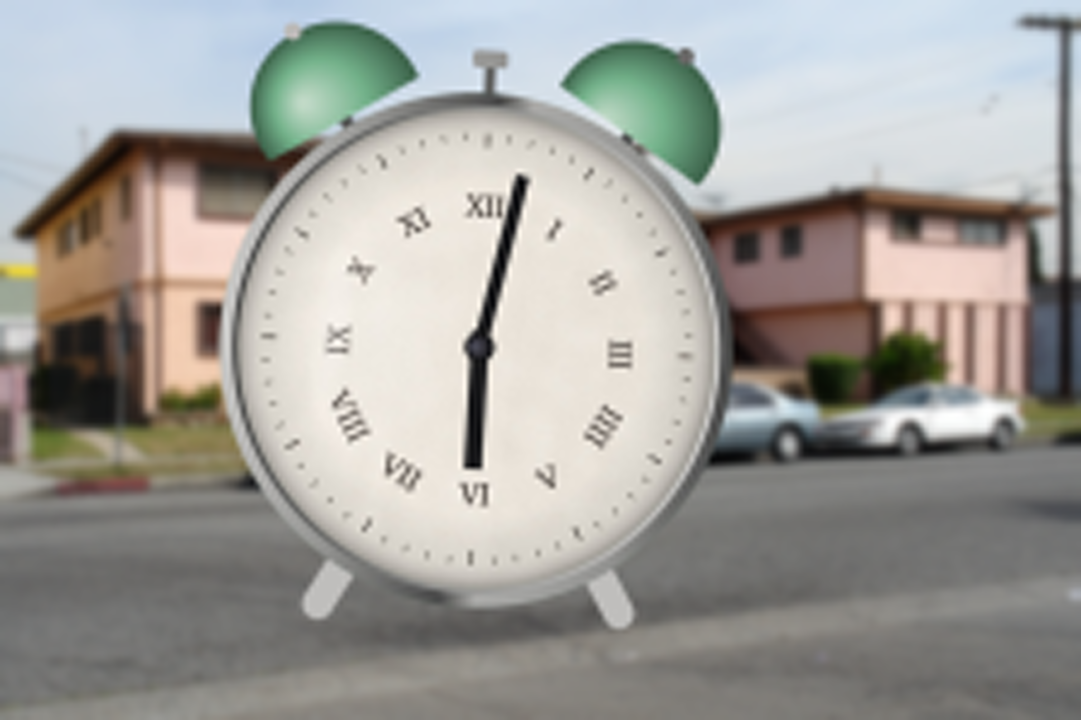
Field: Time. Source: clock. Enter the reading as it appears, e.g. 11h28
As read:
6h02
